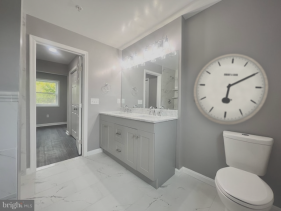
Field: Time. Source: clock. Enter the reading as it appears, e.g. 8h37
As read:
6h10
